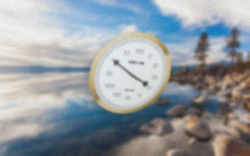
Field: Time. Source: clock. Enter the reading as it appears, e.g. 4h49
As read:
3h50
